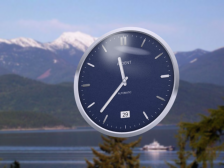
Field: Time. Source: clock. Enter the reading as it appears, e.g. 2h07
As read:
11h37
